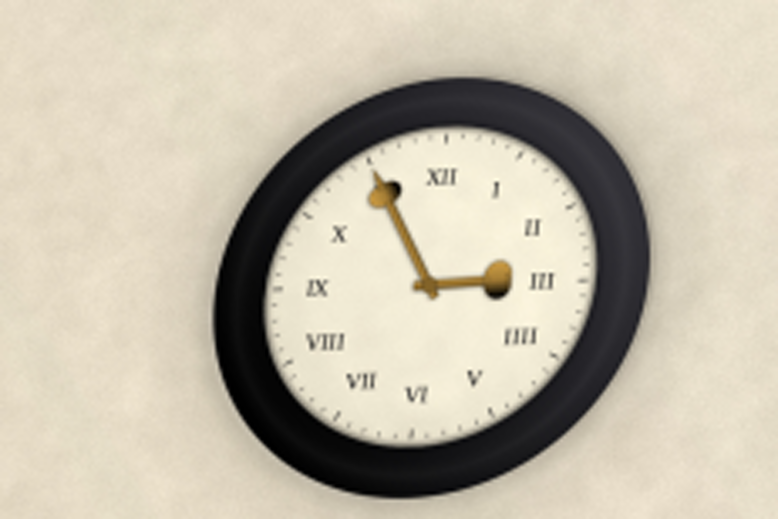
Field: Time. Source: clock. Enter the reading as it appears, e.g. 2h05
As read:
2h55
